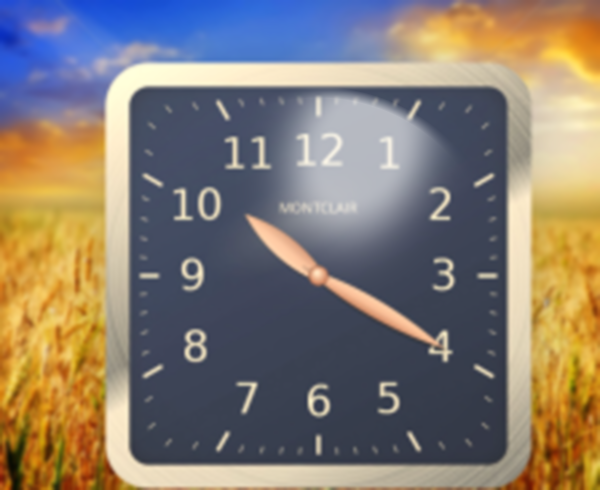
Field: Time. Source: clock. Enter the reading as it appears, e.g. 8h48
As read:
10h20
